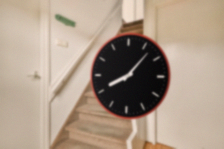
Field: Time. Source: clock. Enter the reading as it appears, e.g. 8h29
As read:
8h07
